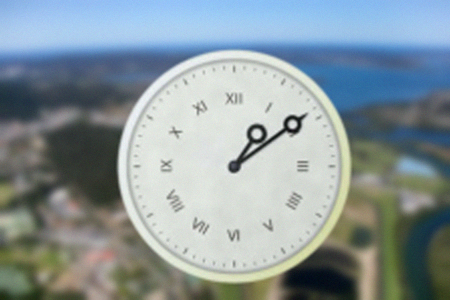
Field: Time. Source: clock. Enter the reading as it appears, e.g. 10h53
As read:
1h09
